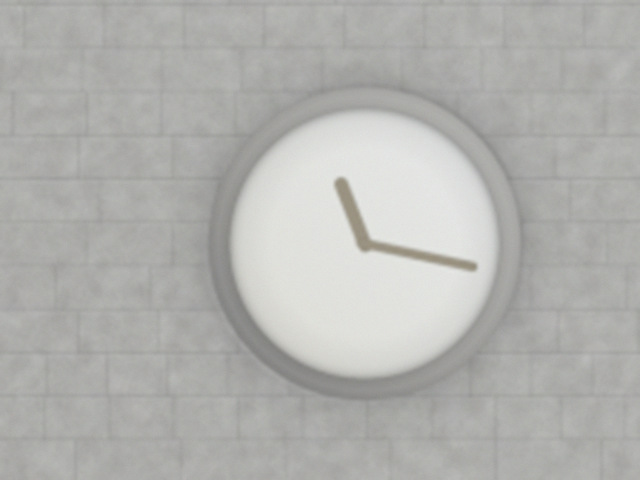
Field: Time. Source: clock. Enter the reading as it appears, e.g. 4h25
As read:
11h17
